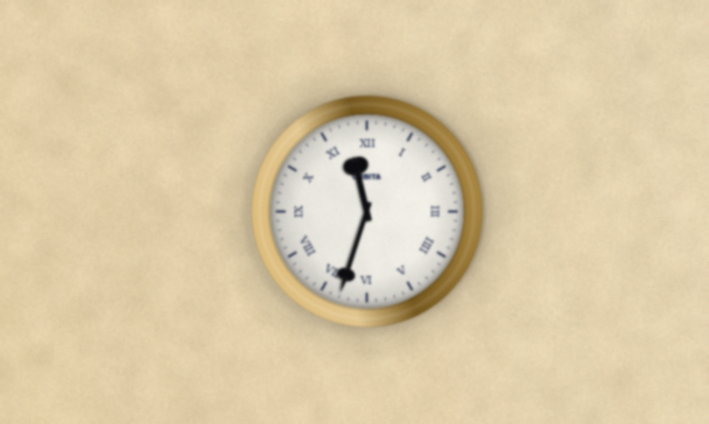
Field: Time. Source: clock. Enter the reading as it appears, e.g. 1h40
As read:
11h33
